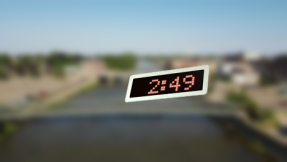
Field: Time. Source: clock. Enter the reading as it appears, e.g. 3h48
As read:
2h49
